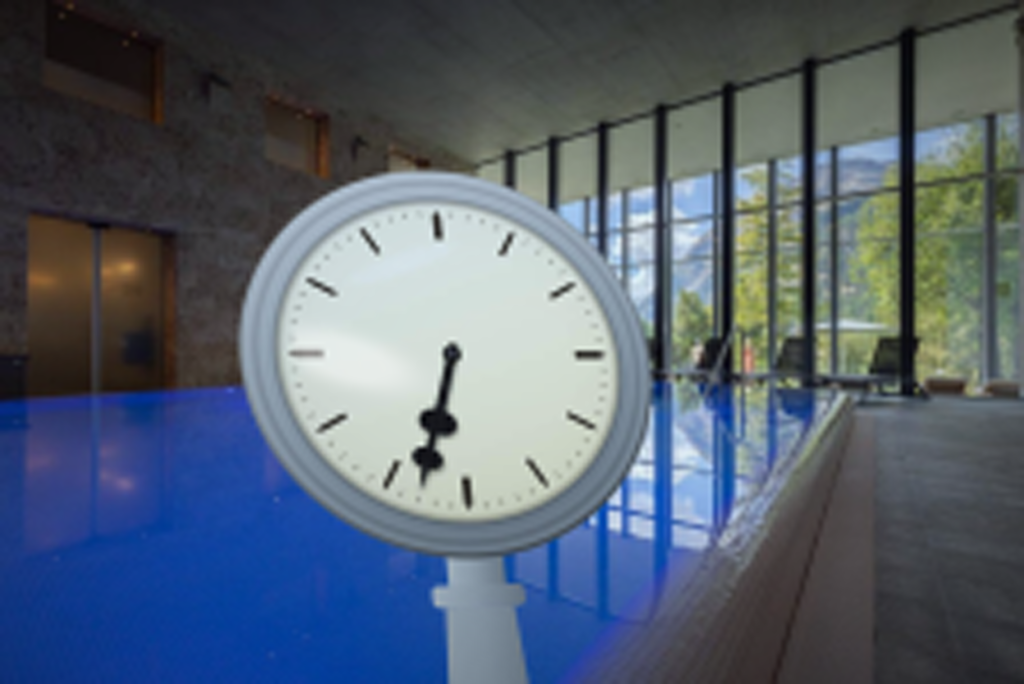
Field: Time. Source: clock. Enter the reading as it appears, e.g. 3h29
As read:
6h33
